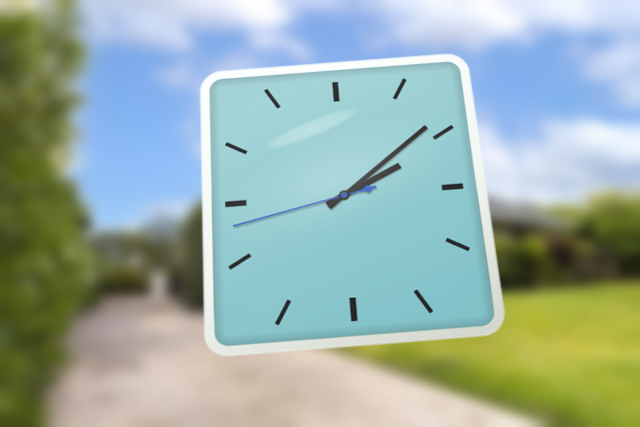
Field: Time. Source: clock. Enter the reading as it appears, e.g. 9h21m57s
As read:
2h08m43s
